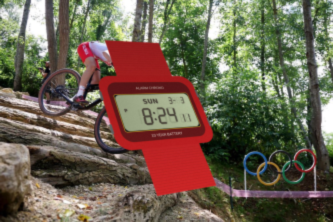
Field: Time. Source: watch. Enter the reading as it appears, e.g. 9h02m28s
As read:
8h24m11s
